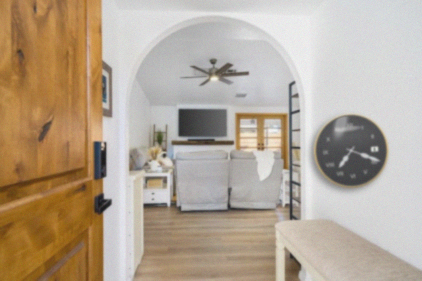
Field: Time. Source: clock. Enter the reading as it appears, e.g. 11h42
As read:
7h19
